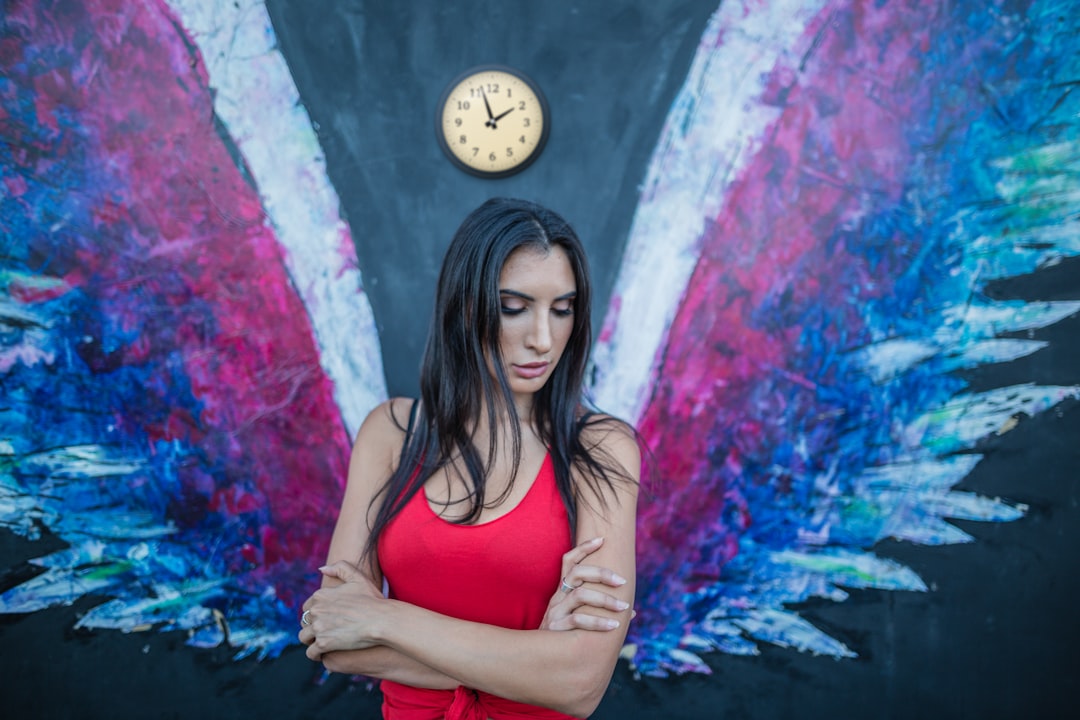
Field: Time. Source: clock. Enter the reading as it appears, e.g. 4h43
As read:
1h57
